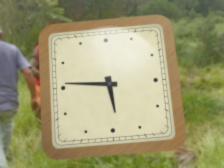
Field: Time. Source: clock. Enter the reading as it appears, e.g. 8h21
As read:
5h46
